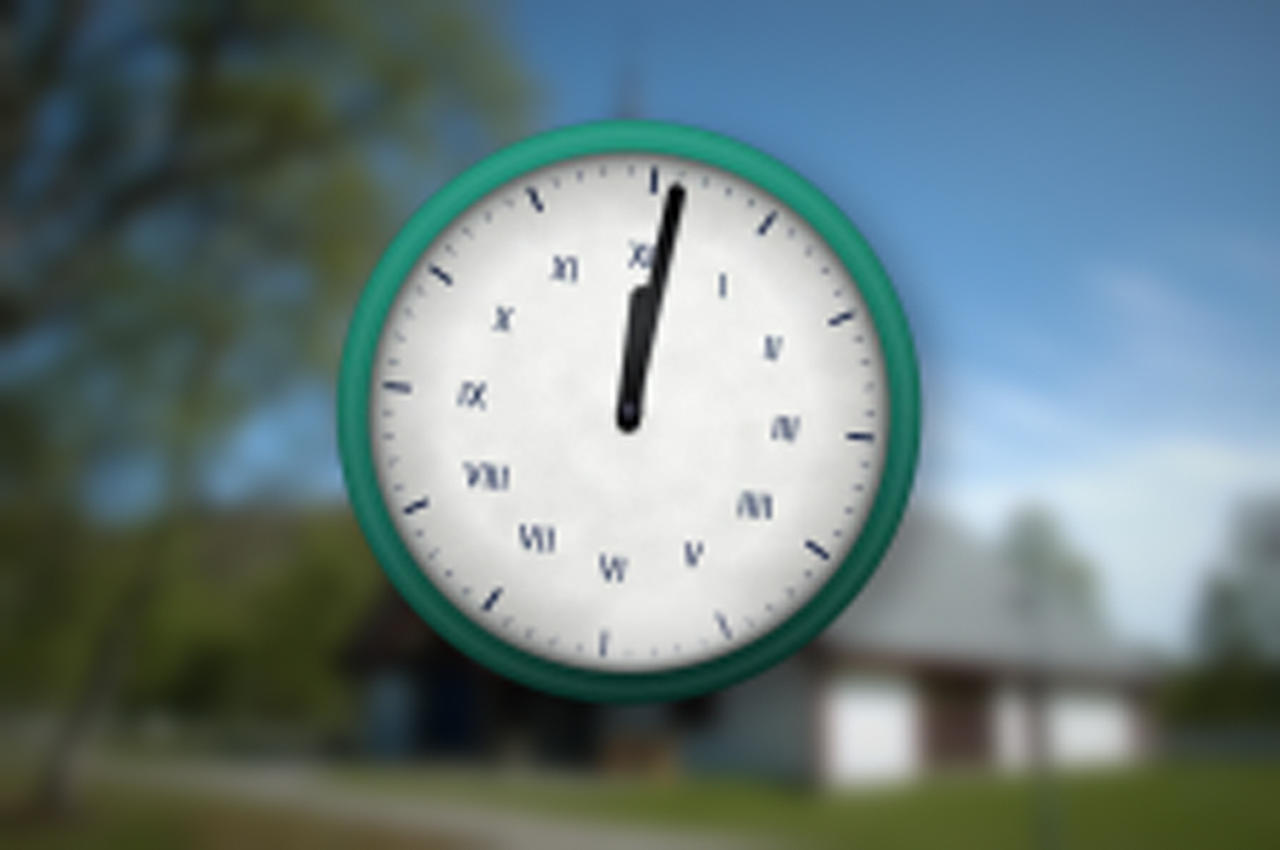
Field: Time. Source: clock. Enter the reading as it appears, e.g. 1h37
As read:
12h01
